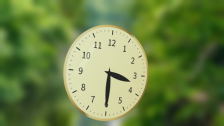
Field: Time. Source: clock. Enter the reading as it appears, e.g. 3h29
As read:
3h30
